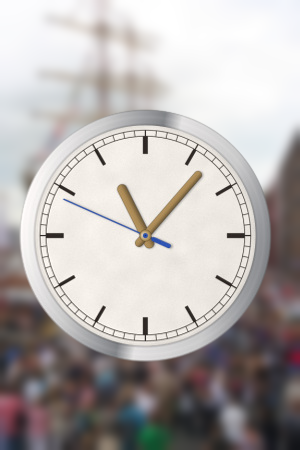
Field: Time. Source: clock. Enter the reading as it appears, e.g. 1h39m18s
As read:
11h06m49s
